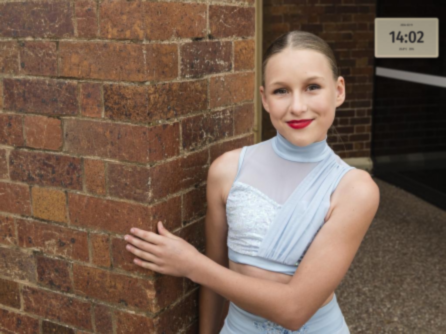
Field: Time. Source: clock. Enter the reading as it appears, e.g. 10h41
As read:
14h02
